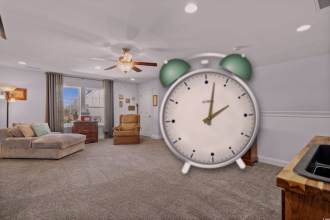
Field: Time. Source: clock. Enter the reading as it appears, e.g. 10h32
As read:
2h02
